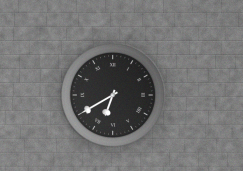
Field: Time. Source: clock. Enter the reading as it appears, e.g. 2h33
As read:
6h40
